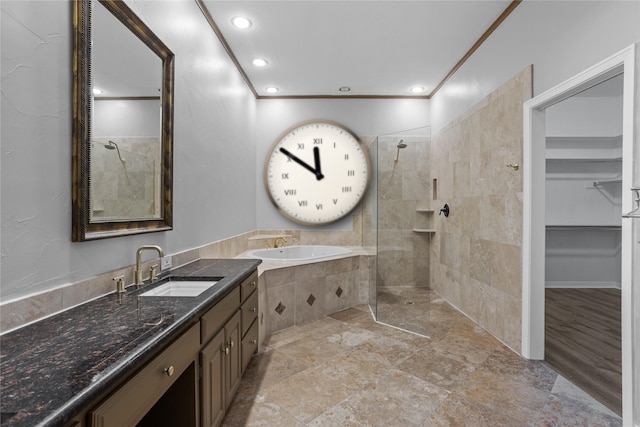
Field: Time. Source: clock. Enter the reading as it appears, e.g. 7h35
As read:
11h51
